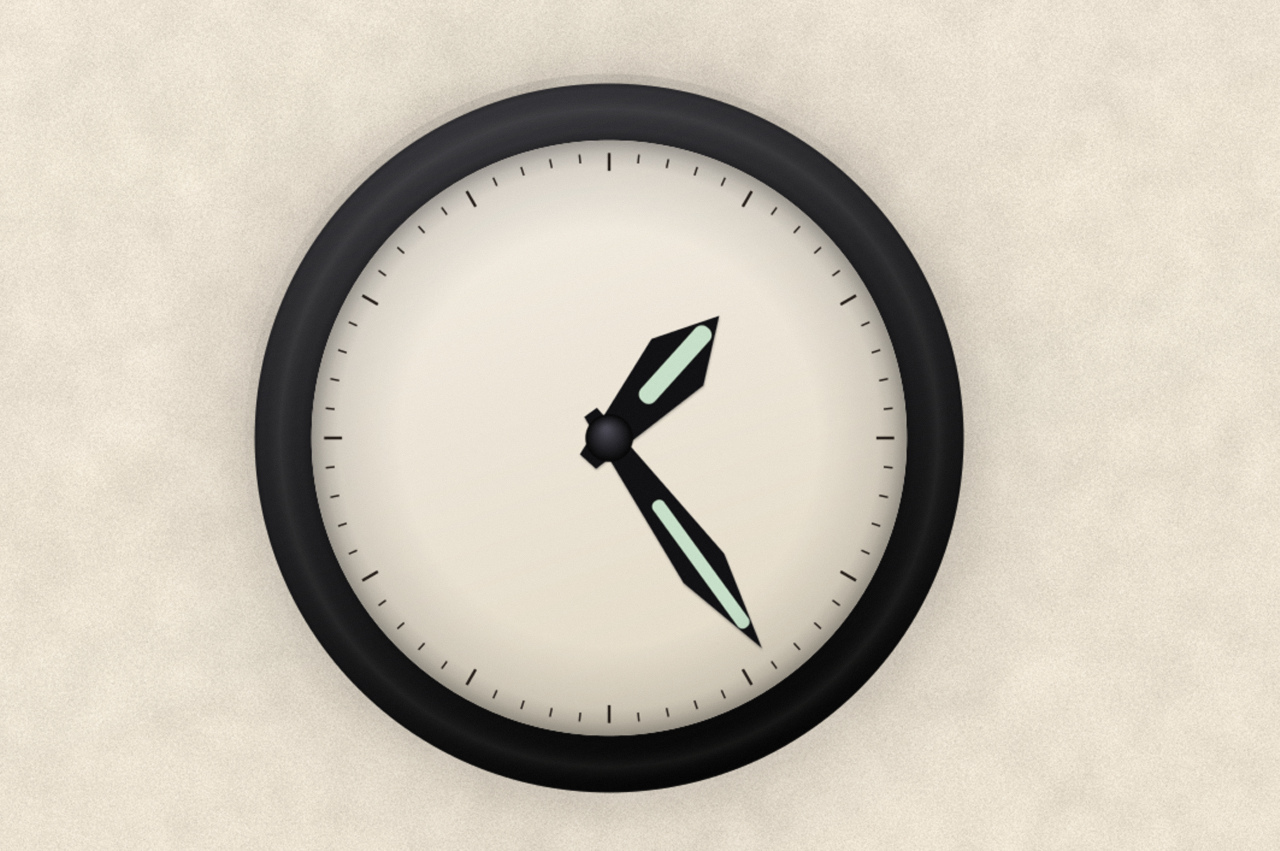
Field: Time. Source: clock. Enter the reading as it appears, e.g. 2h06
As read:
1h24
